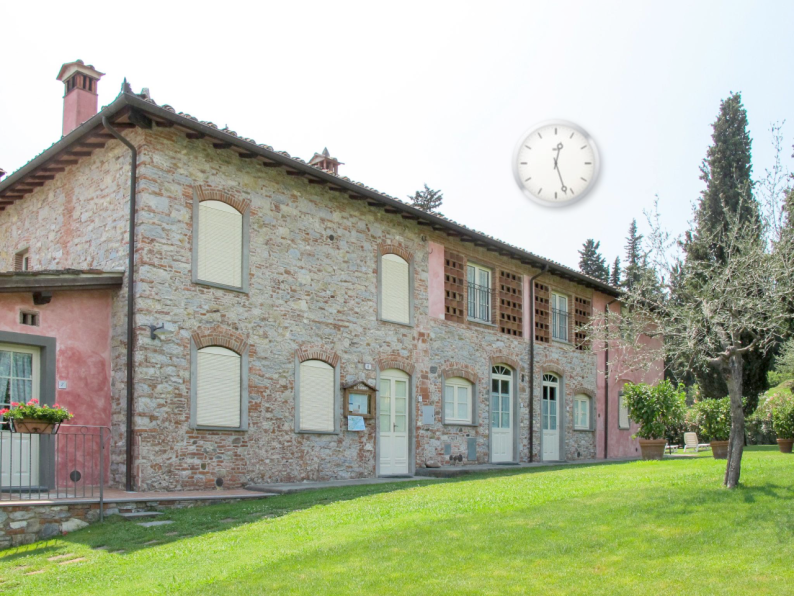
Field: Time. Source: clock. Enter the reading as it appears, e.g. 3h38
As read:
12h27
